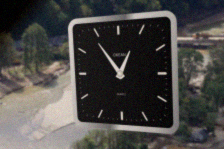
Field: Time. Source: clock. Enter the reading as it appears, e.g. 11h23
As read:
12h54
